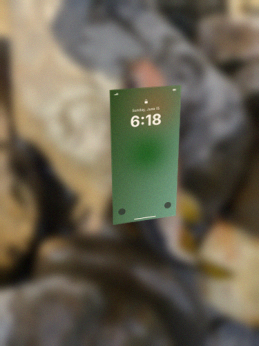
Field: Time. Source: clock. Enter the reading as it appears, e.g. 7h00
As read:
6h18
